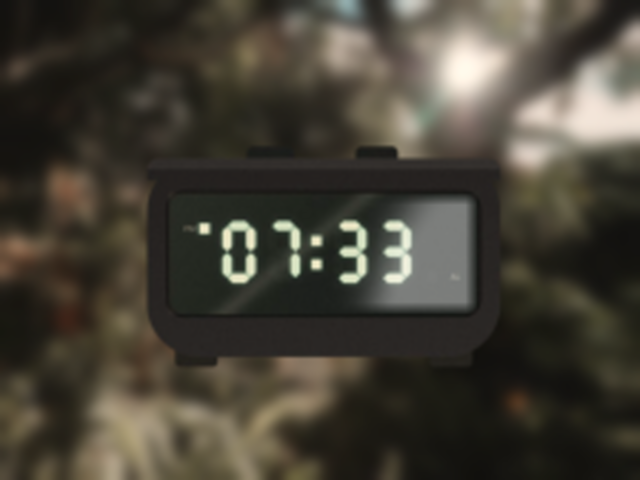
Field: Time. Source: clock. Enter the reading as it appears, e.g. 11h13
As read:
7h33
